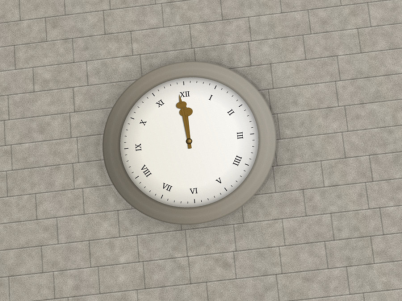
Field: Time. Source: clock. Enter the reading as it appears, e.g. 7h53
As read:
11h59
